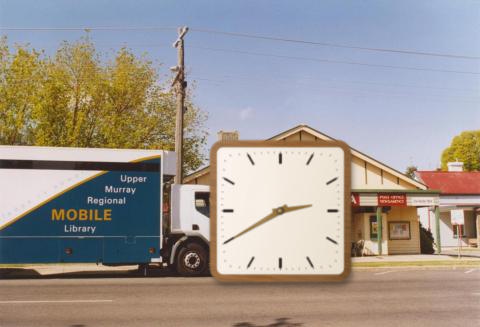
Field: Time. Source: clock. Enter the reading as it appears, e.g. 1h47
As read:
2h40
